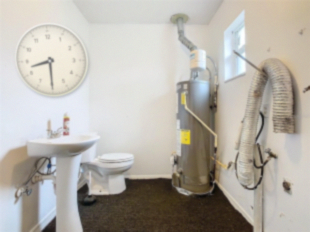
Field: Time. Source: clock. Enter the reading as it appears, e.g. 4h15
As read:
8h30
